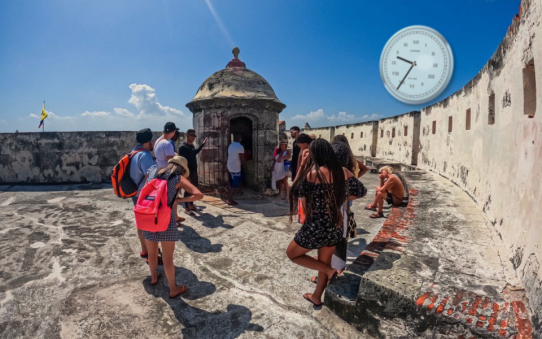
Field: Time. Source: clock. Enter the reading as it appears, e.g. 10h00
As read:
9h35
